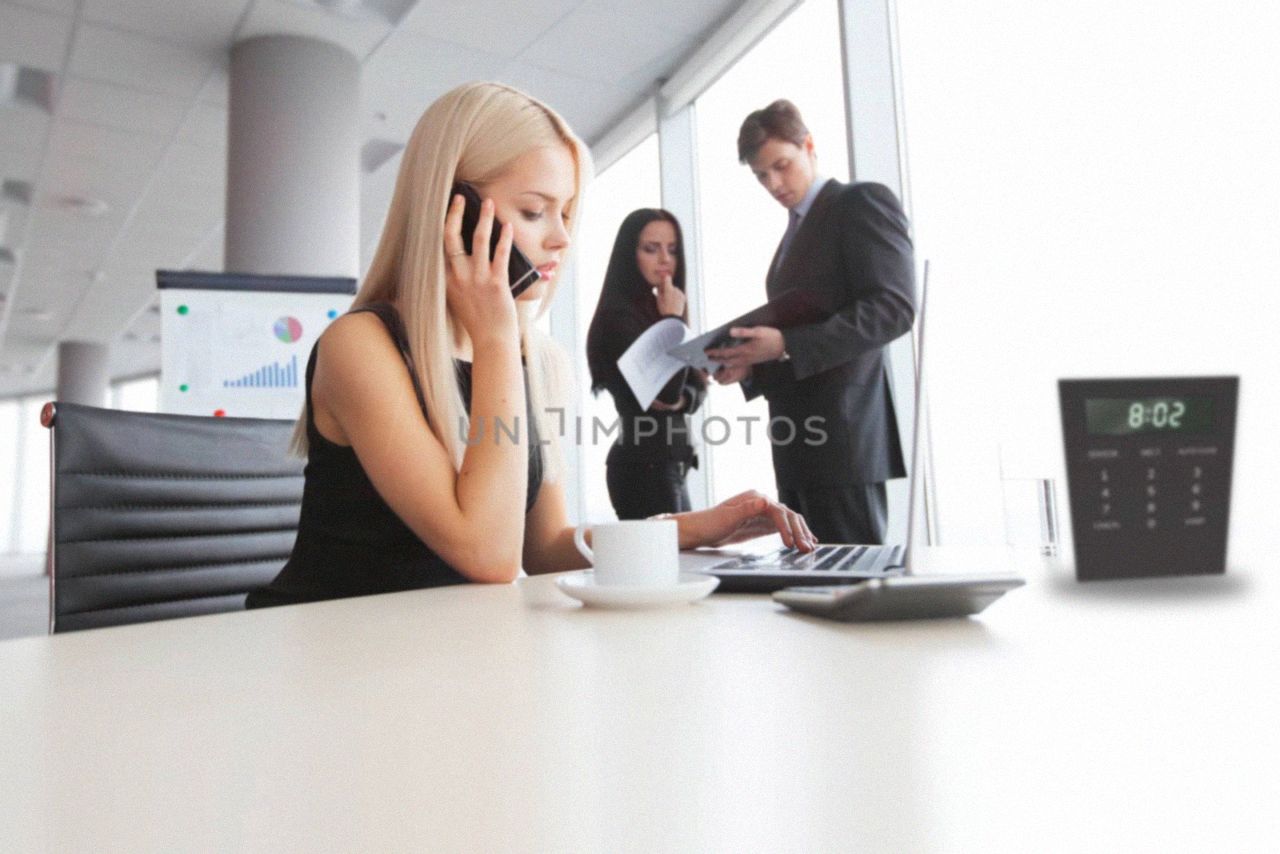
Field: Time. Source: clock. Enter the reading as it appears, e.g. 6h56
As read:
8h02
